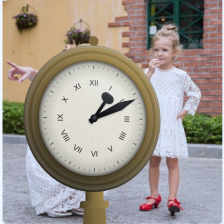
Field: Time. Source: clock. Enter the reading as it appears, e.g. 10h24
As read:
1h11
